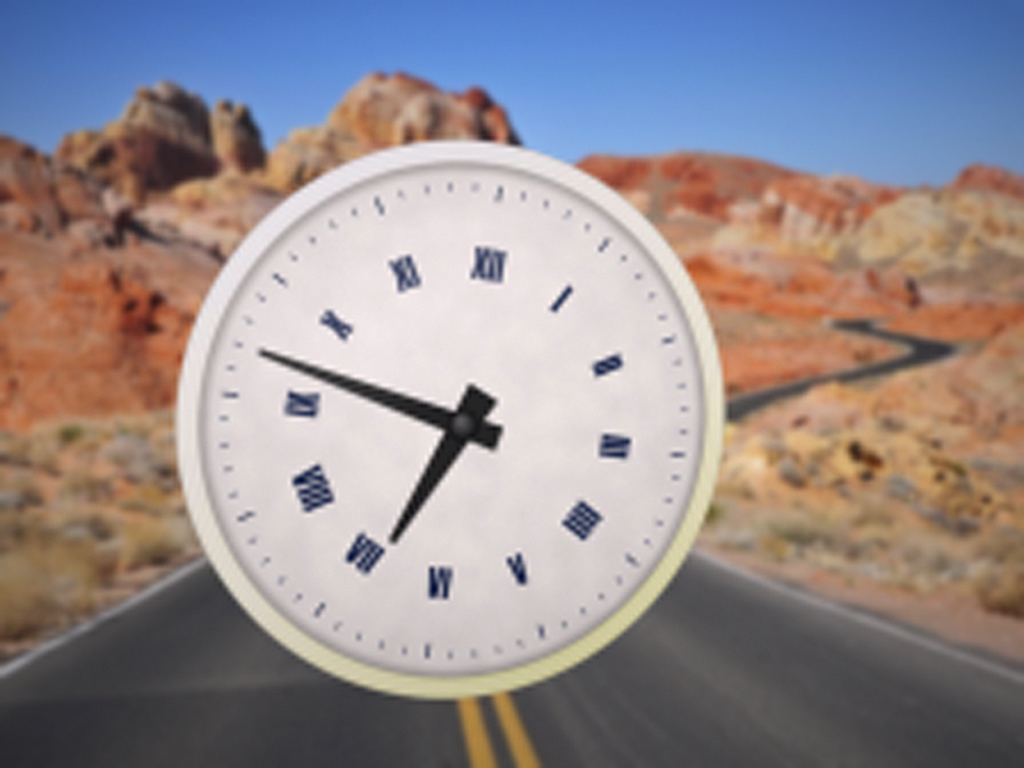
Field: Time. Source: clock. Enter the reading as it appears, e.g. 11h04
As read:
6h47
